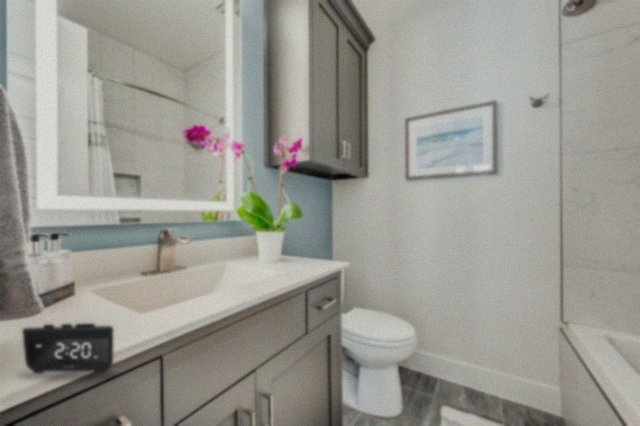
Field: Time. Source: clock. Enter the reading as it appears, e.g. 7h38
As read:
2h20
